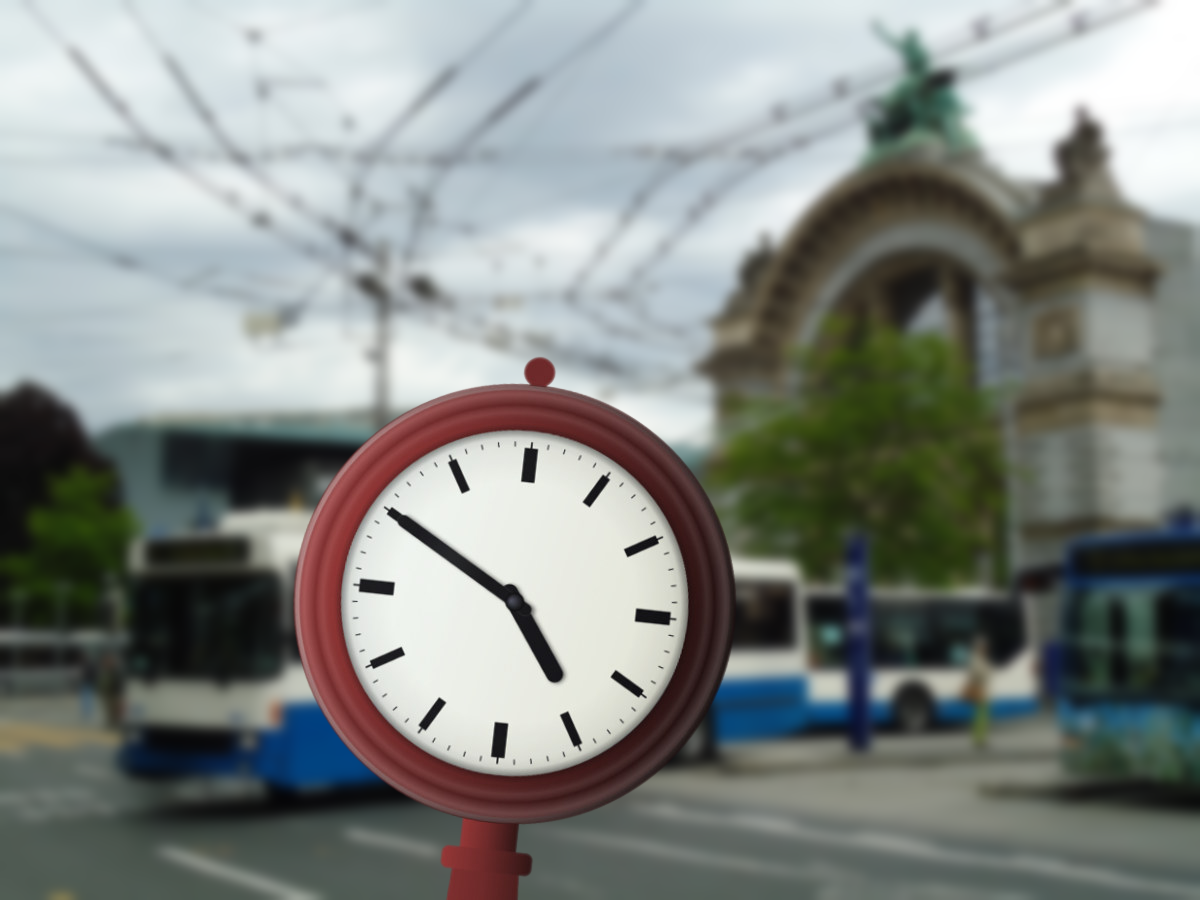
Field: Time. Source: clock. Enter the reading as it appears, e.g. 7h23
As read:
4h50
